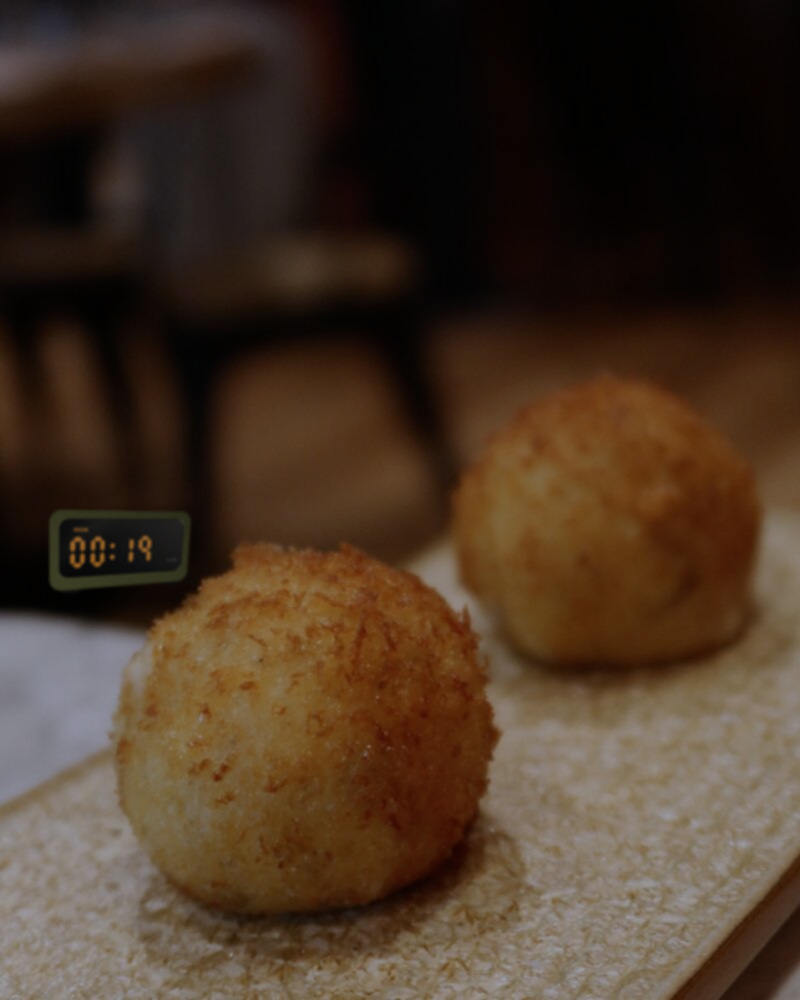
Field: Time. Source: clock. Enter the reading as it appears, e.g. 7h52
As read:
0h19
